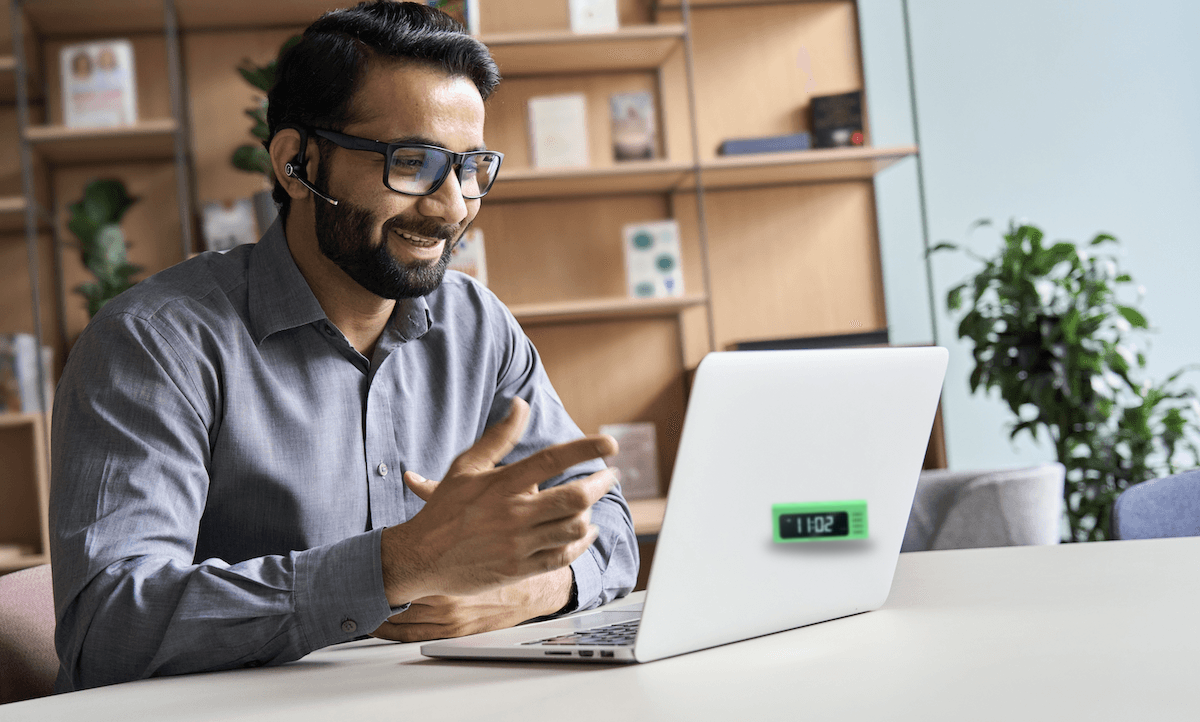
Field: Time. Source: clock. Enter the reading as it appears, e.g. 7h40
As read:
11h02
